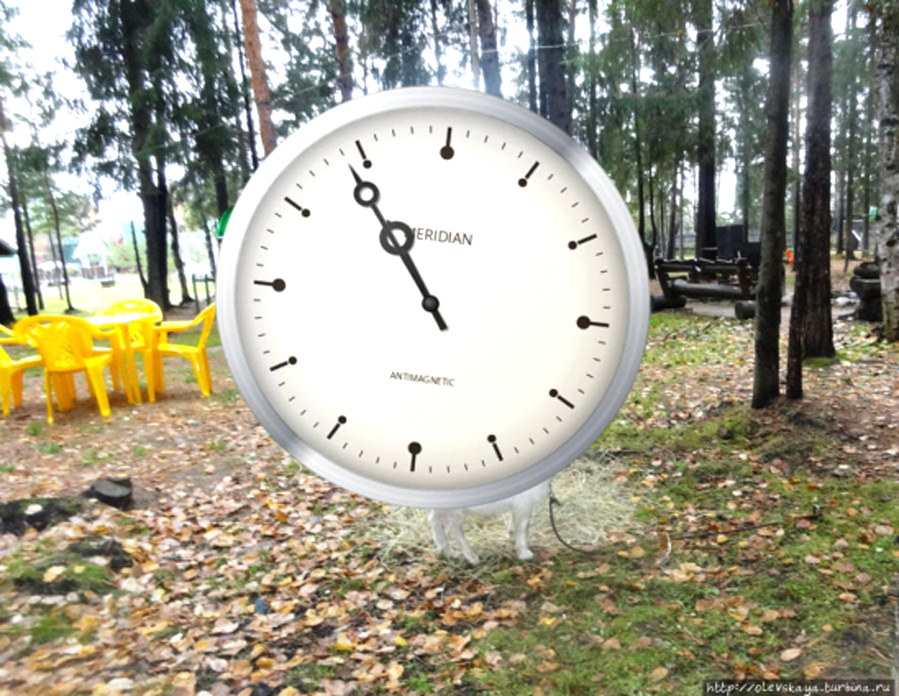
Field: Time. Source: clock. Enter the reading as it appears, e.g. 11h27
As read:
10h54
